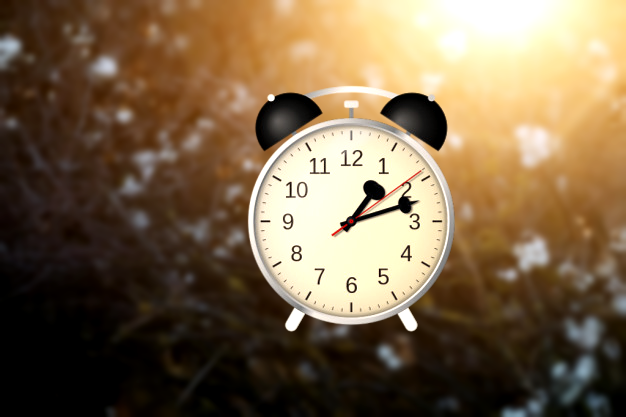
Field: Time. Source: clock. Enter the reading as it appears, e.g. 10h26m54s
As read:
1h12m09s
